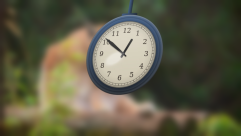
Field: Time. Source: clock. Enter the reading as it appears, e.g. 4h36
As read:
12h51
